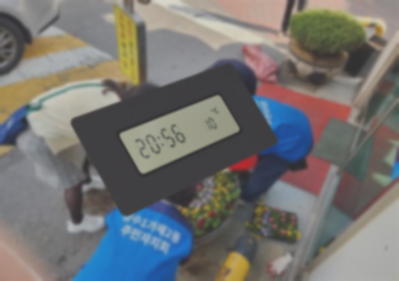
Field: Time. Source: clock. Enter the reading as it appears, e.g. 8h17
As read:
20h56
